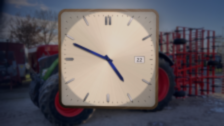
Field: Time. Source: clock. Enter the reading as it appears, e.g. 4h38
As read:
4h49
